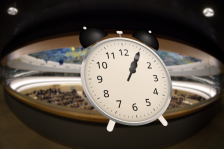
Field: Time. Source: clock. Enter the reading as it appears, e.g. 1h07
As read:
1h05
